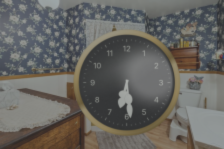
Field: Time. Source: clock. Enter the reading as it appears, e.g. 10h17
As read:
6h29
